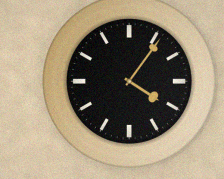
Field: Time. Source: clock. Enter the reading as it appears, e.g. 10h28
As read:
4h06
